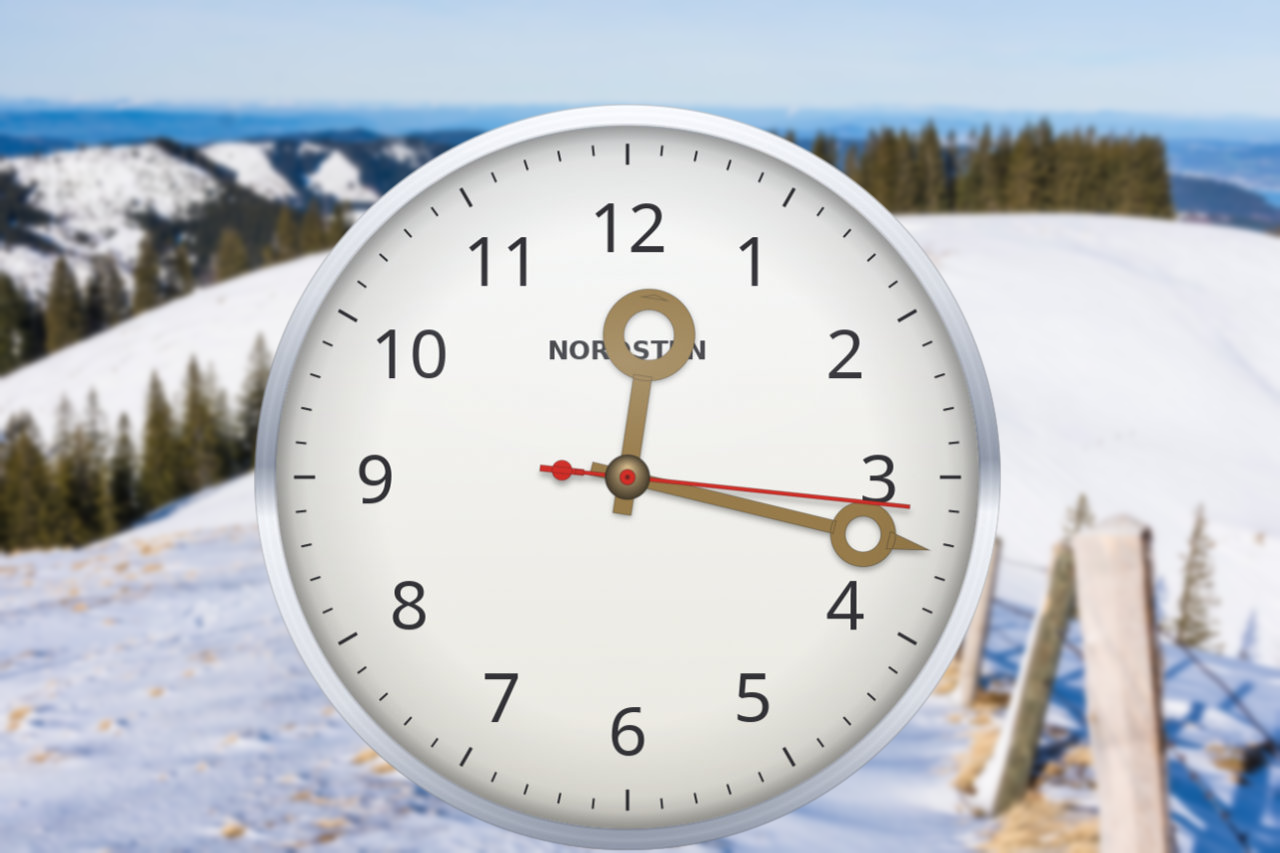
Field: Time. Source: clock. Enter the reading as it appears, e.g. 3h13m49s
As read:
12h17m16s
